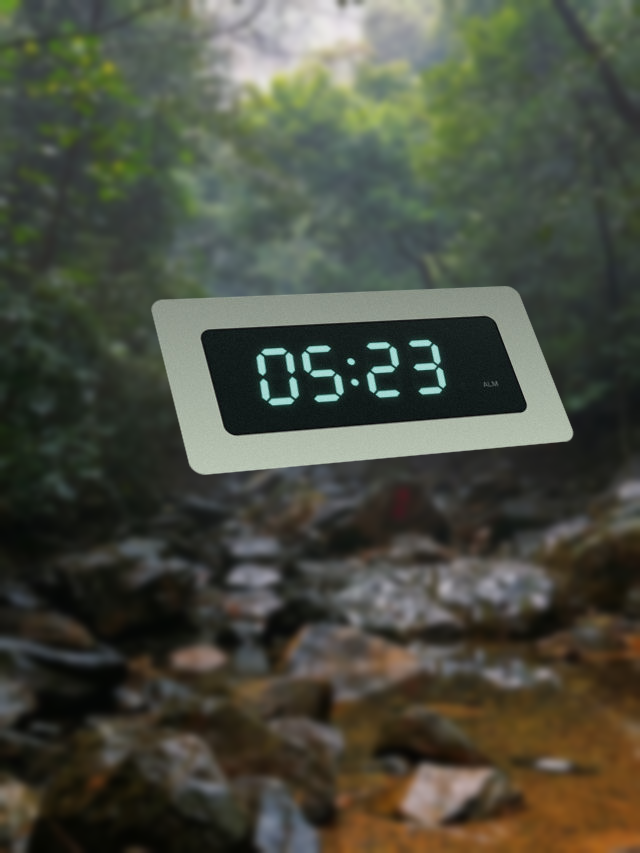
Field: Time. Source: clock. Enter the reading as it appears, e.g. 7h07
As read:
5h23
